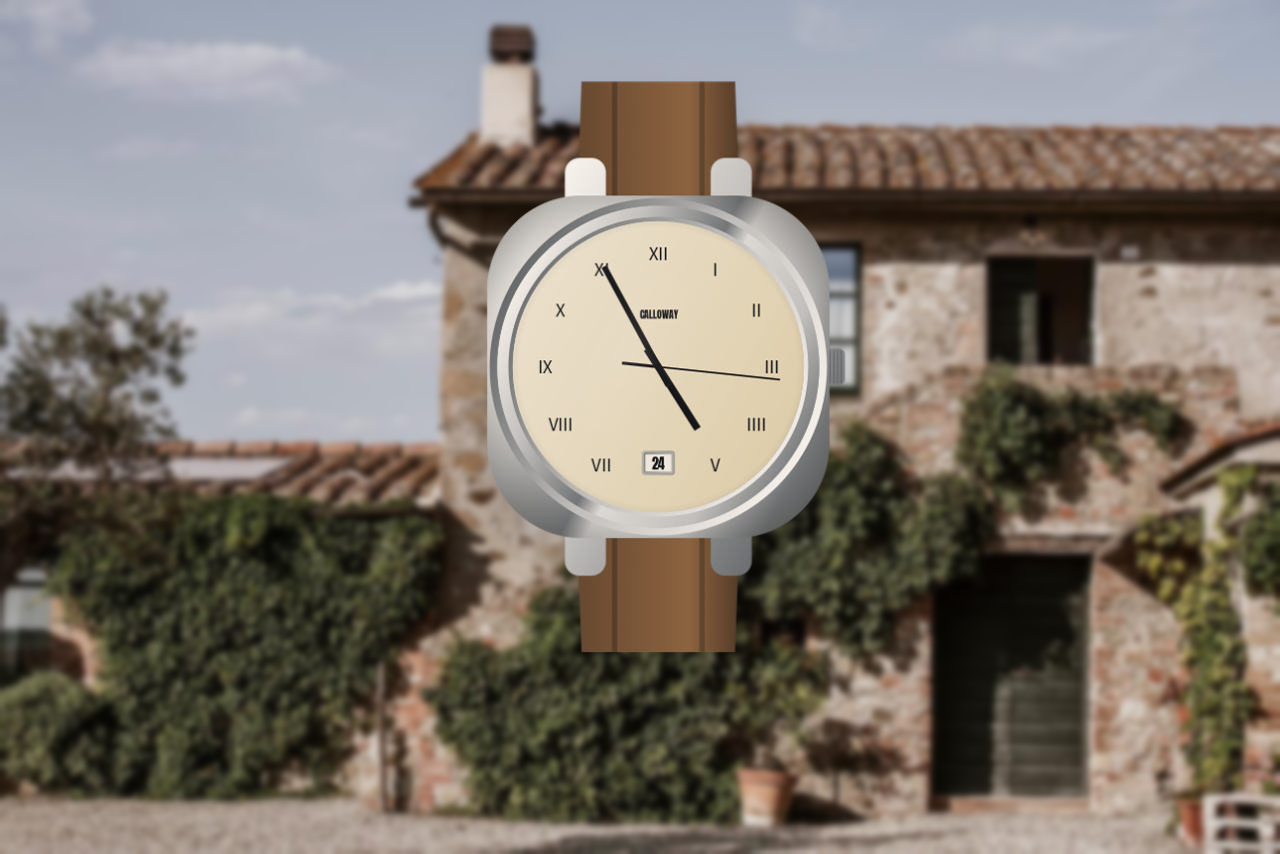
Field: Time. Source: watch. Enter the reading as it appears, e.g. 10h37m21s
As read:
4h55m16s
